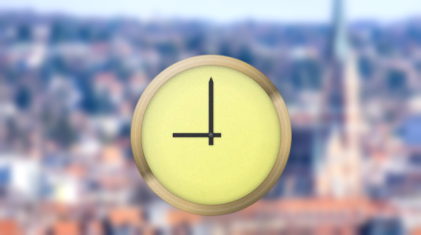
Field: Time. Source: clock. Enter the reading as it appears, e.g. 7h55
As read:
9h00
